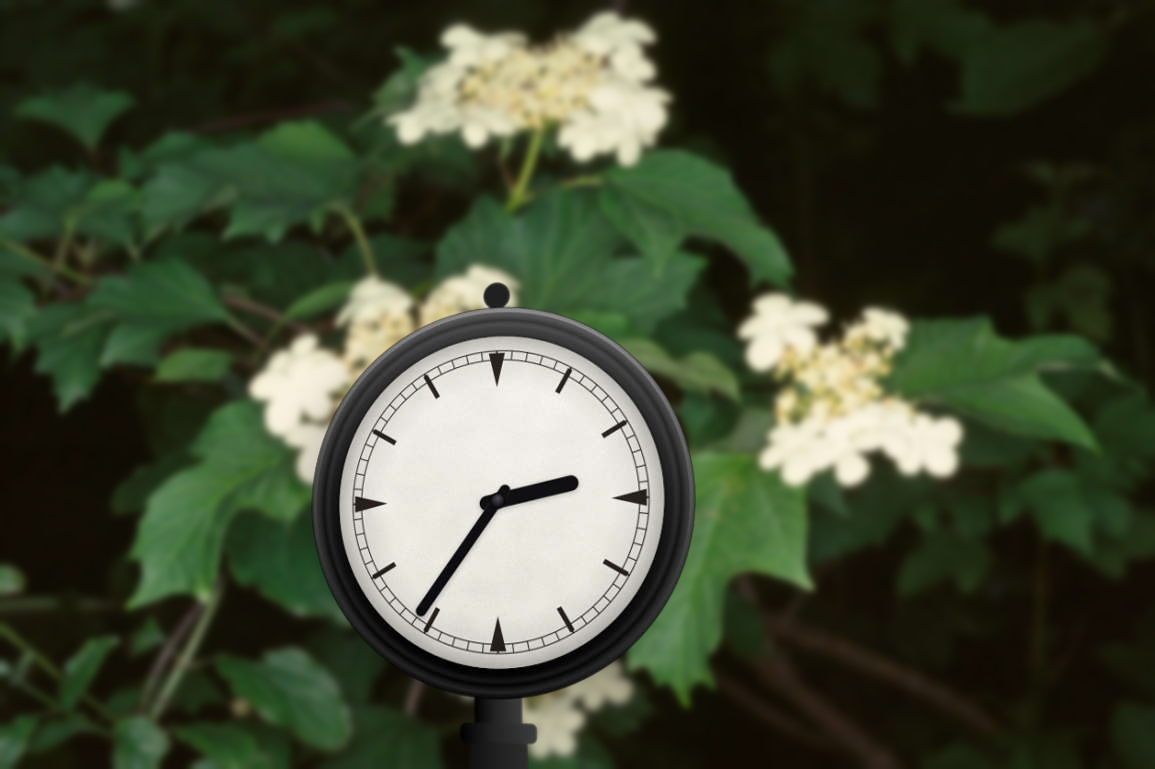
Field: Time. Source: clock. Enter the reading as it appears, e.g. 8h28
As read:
2h36
